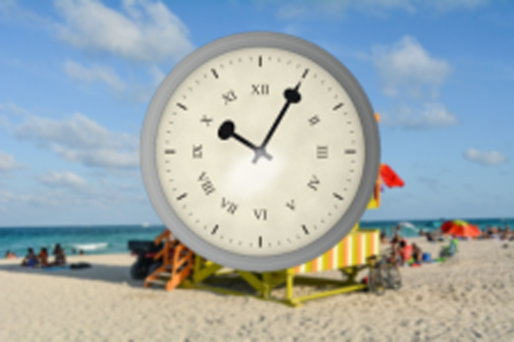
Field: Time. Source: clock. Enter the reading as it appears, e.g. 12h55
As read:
10h05
